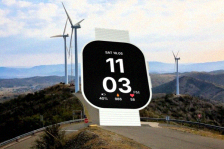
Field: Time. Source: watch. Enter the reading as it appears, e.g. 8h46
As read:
11h03
